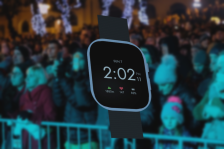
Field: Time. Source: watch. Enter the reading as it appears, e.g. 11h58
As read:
2h02
